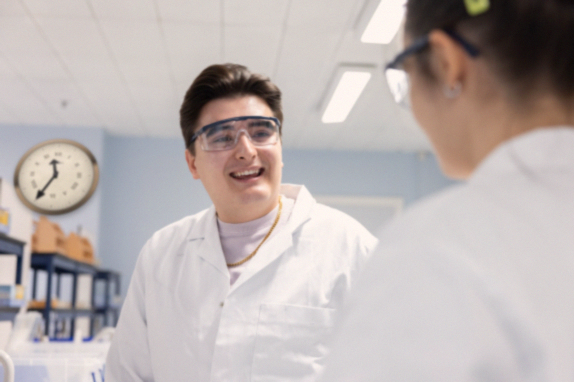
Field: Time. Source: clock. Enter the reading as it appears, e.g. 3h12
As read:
11h35
